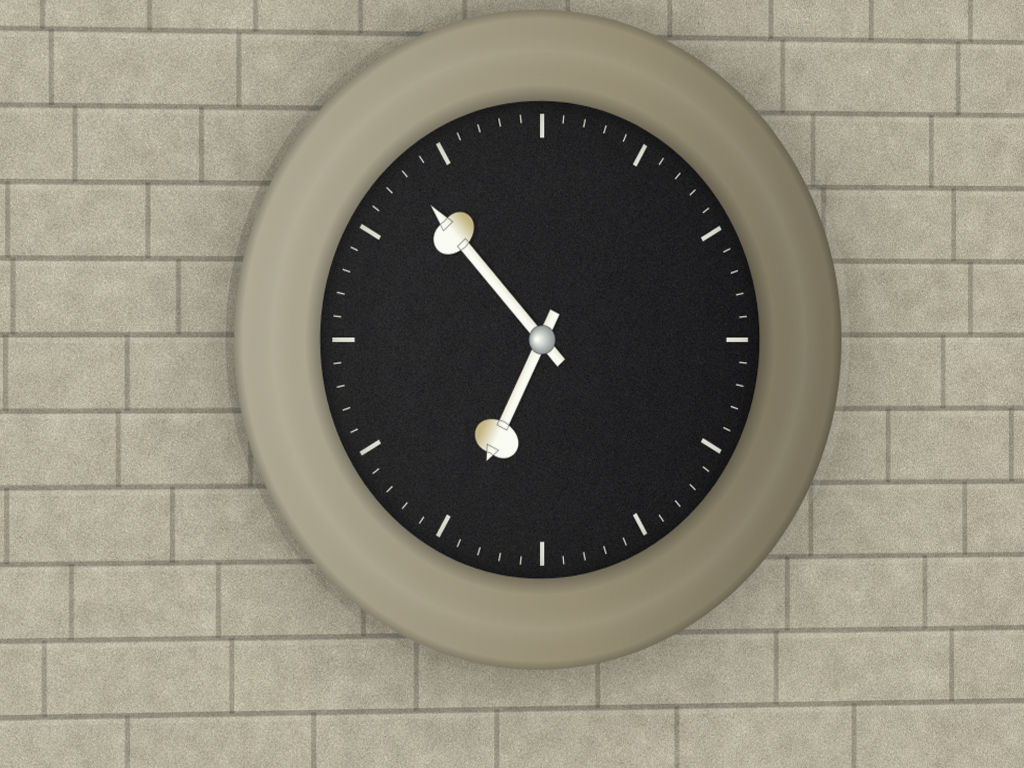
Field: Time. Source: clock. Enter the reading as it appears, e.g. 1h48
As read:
6h53
